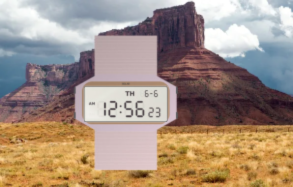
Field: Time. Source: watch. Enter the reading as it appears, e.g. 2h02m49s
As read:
12h56m23s
